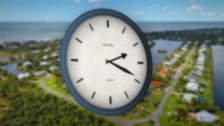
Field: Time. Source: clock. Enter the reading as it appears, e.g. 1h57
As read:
2h19
